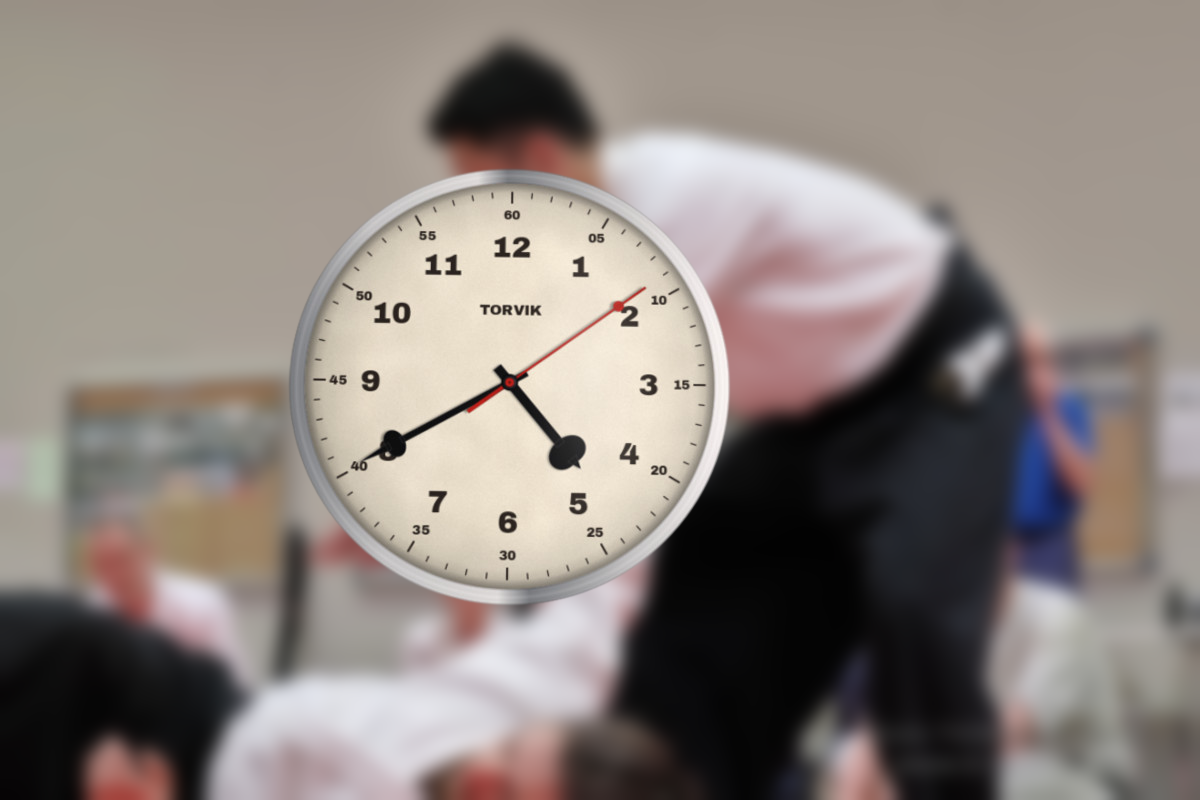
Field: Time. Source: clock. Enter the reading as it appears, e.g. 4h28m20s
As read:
4h40m09s
